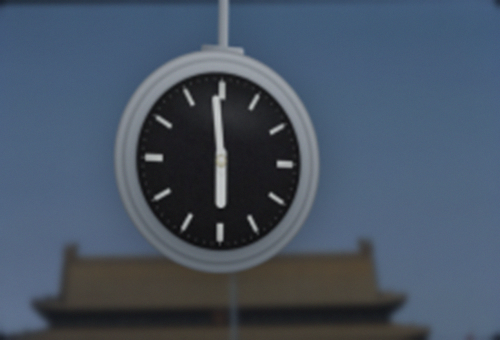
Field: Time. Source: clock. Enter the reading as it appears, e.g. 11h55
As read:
5h59
